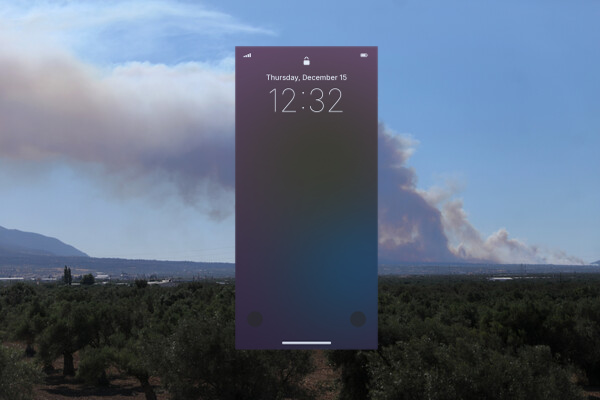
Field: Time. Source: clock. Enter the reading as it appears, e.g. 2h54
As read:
12h32
